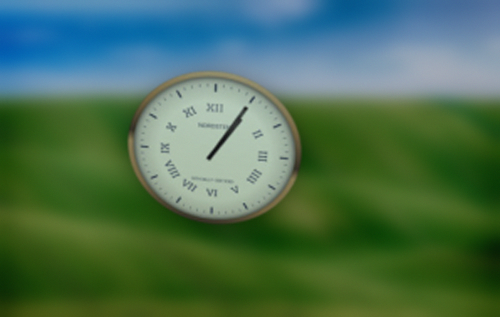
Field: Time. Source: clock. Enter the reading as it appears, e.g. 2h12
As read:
1h05
